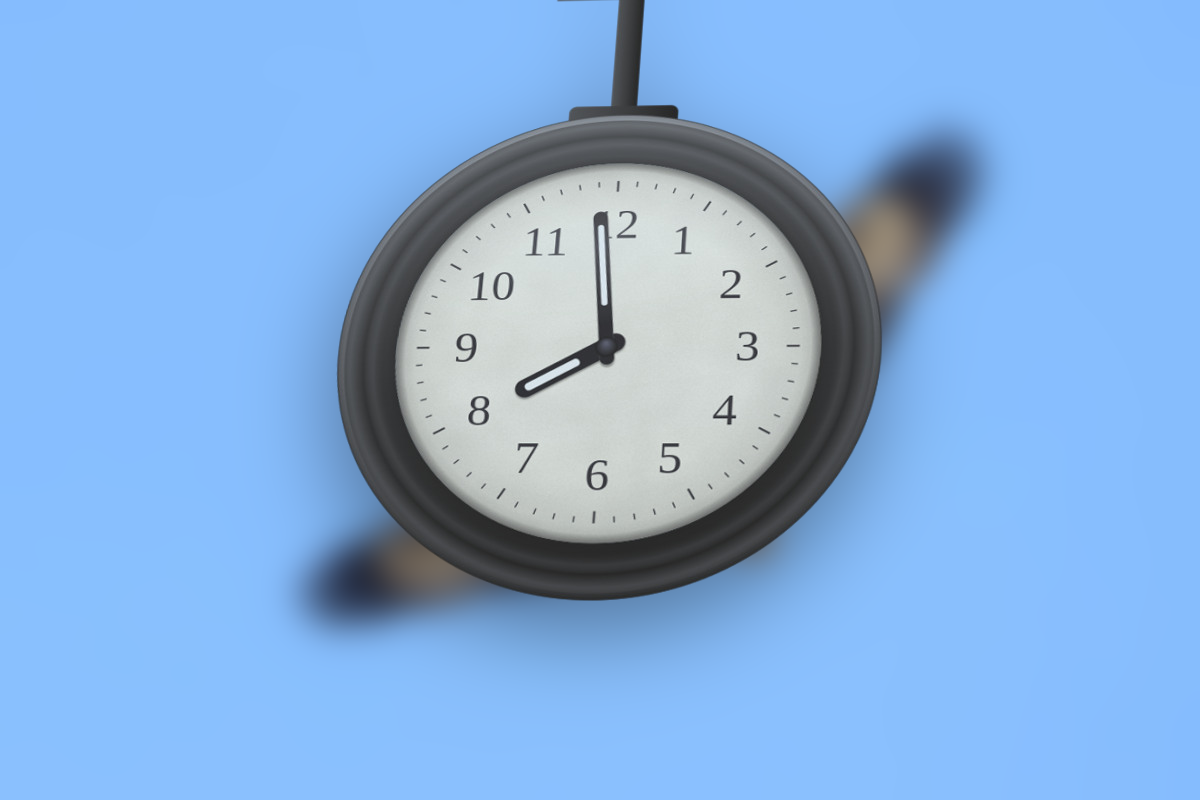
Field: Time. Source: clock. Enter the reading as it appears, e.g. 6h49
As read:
7h59
